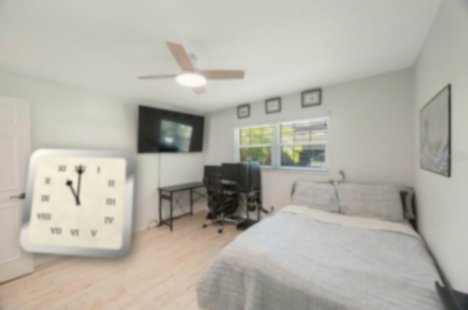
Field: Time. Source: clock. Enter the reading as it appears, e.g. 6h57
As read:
11h00
